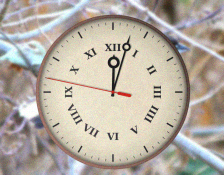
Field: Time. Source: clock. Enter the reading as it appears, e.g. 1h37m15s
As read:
12h02m47s
